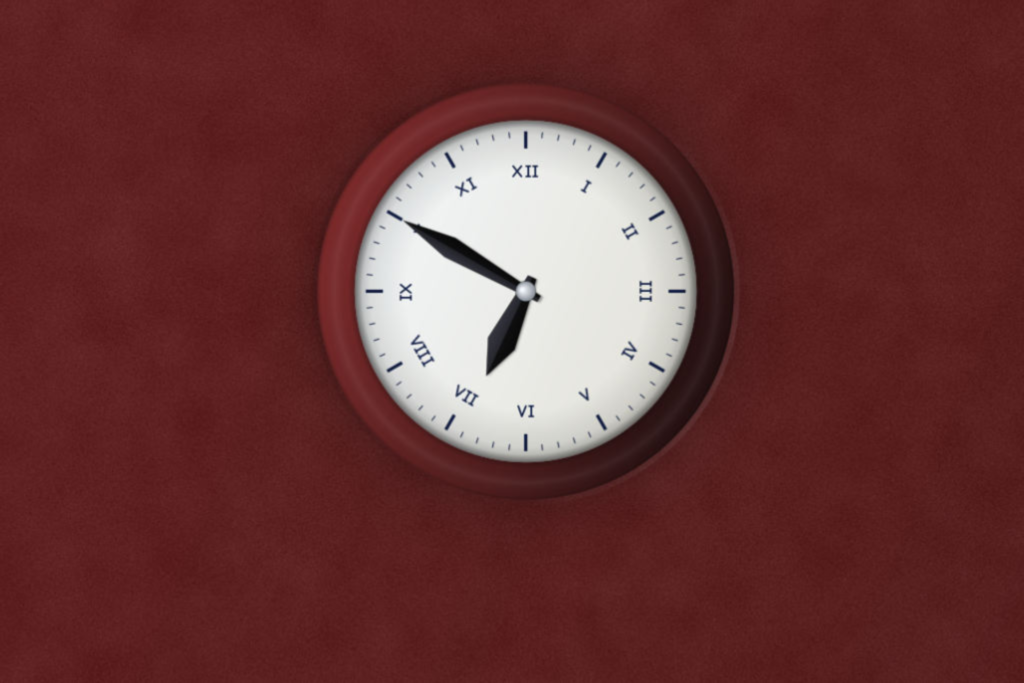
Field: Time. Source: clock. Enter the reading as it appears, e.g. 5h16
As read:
6h50
